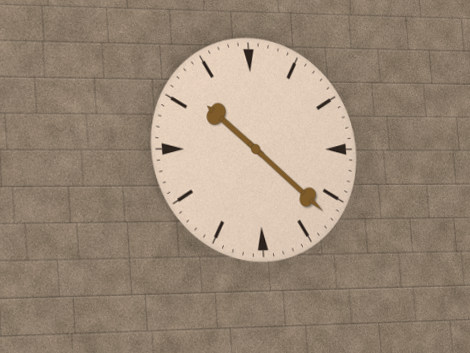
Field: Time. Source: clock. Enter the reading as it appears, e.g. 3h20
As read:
10h22
